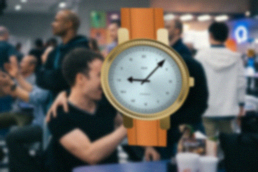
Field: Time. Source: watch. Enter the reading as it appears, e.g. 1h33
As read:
9h07
